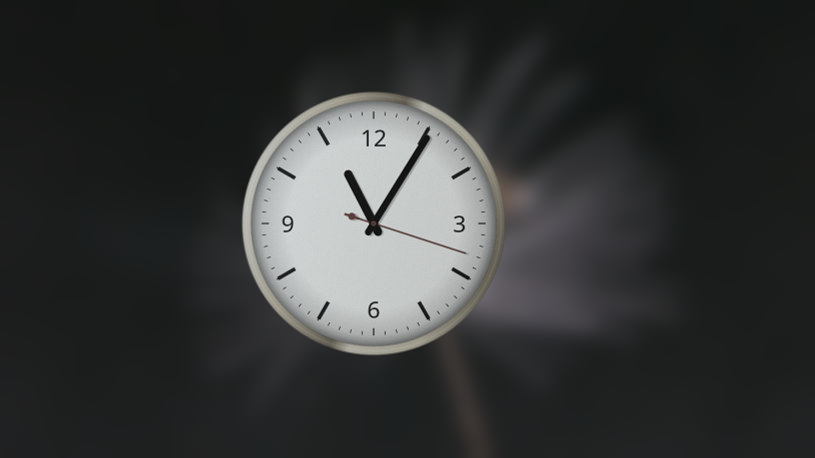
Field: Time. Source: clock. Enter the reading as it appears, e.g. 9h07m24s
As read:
11h05m18s
